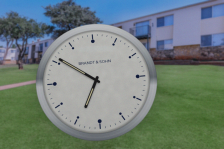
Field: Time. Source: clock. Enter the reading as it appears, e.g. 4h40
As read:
6h51
